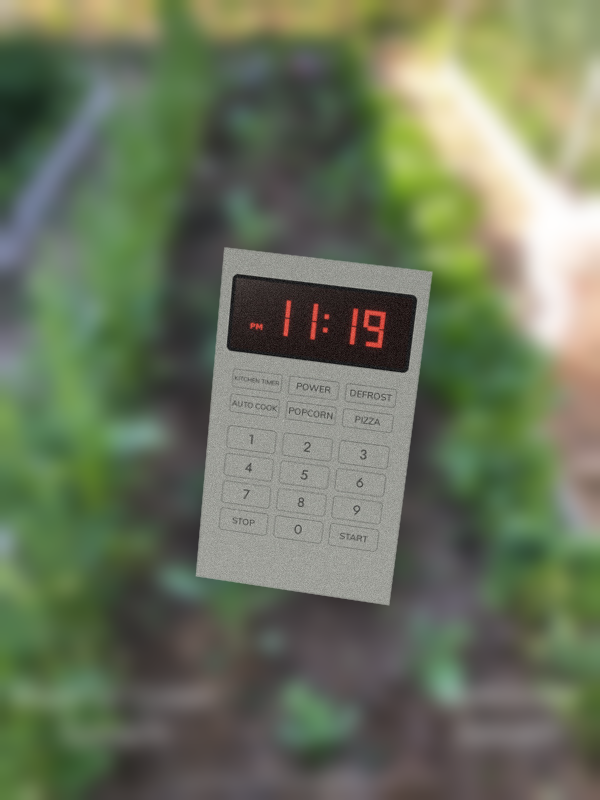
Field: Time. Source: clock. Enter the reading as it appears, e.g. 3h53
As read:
11h19
